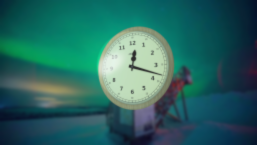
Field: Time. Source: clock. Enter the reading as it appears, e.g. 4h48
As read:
12h18
